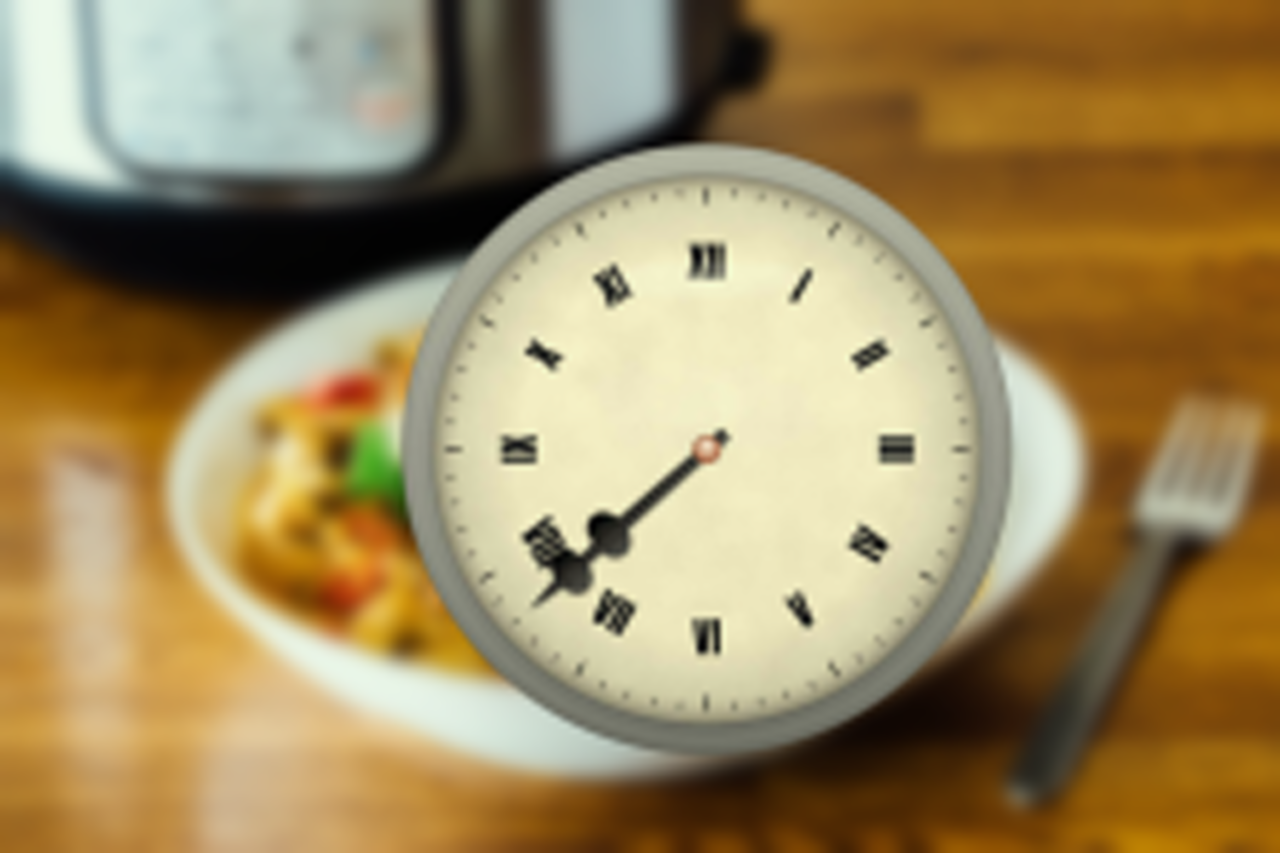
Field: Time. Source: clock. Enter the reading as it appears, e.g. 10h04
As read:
7h38
